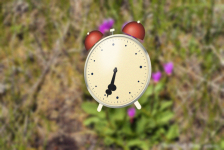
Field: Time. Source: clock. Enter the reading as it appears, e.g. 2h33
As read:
6h34
